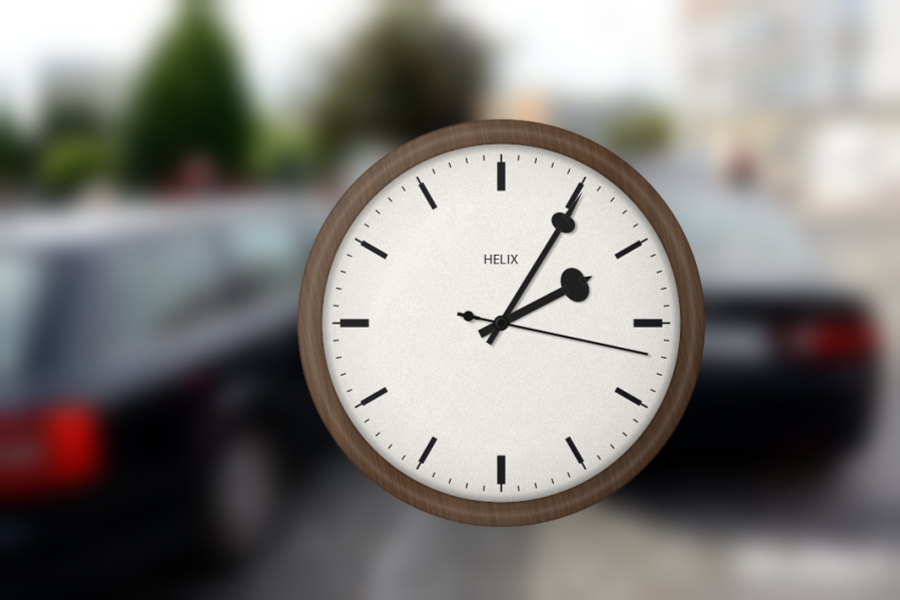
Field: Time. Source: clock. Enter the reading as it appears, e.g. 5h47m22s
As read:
2h05m17s
